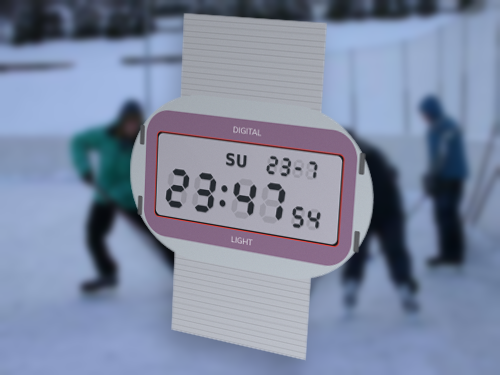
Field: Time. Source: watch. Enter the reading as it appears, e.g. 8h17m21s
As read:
23h47m54s
